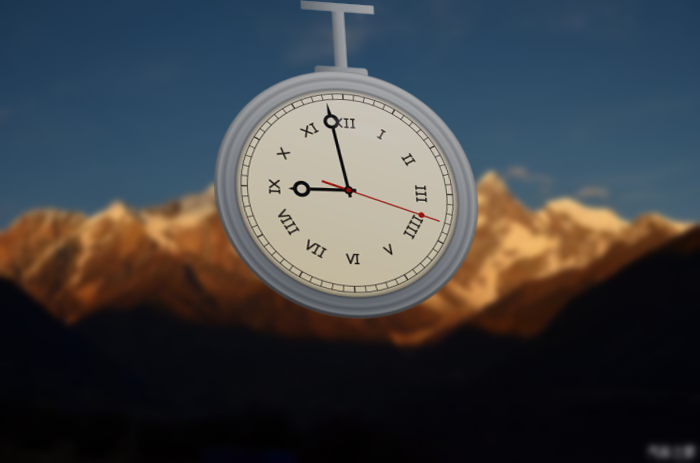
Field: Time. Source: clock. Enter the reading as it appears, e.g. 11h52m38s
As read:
8h58m18s
